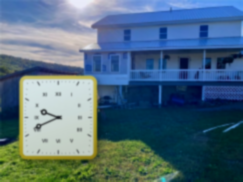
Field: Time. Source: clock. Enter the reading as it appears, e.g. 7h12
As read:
9h41
